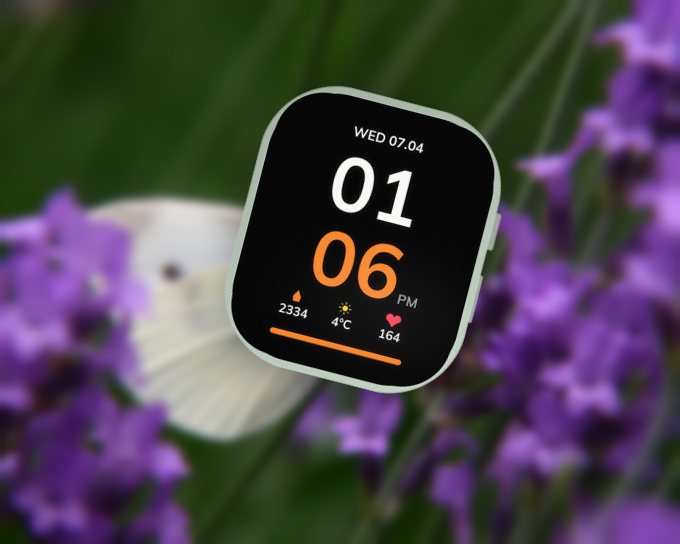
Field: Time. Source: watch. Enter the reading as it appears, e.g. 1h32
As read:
1h06
